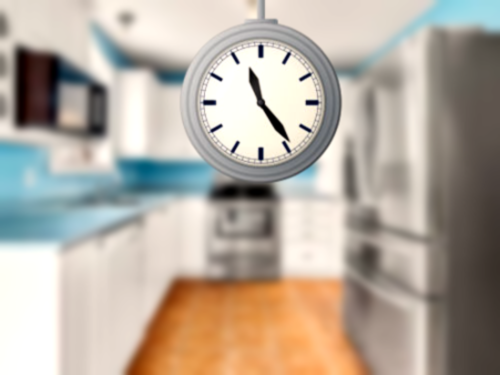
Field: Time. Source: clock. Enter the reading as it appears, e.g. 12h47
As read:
11h24
